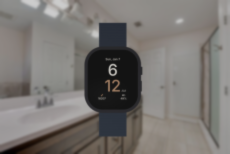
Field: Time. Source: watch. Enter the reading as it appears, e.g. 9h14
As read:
6h12
